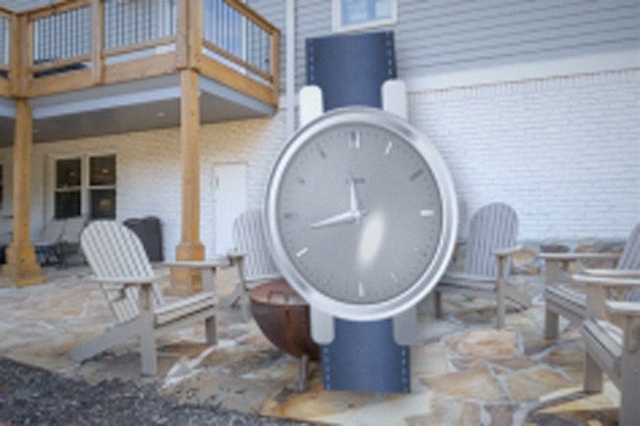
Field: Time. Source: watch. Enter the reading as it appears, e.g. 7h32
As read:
11h43
